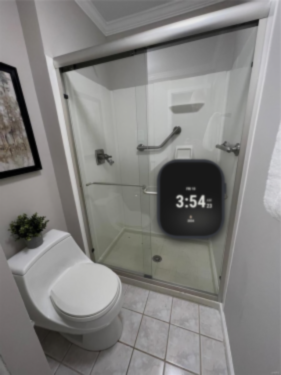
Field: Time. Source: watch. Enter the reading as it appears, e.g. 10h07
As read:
3h54
